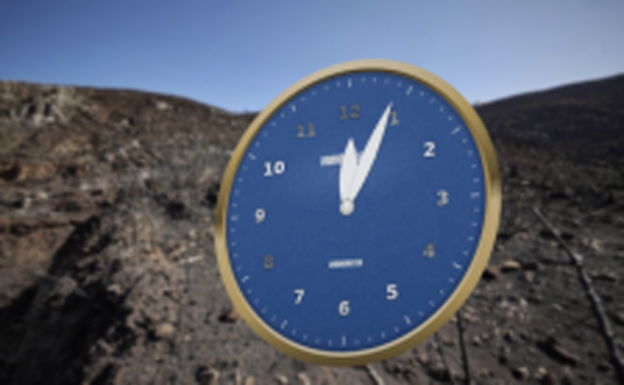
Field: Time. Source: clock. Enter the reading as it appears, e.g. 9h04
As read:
12h04
